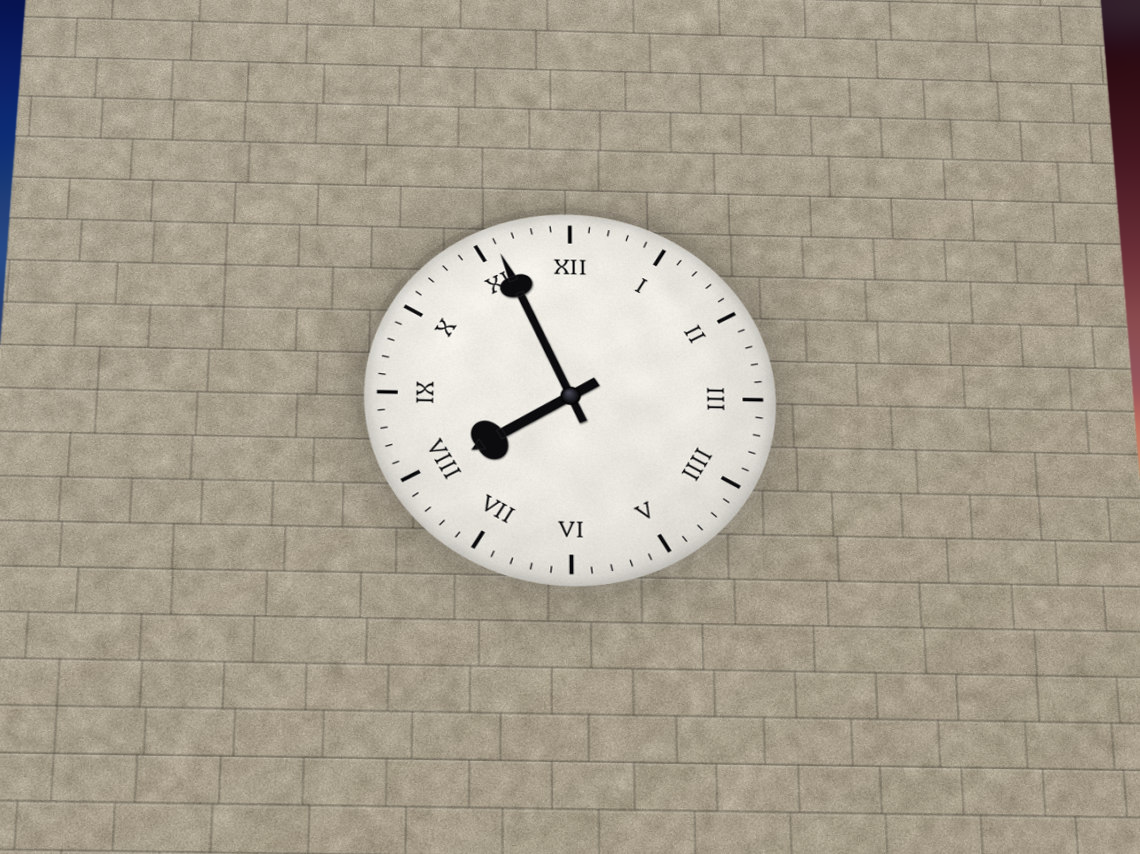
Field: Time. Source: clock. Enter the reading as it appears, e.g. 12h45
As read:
7h56
